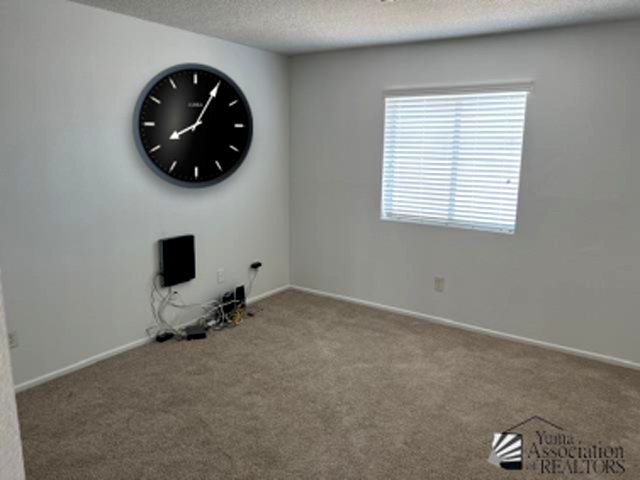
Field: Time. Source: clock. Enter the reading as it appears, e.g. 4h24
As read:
8h05
